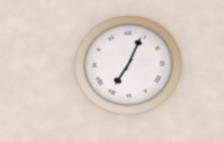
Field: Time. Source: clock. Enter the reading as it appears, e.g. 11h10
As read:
7h04
